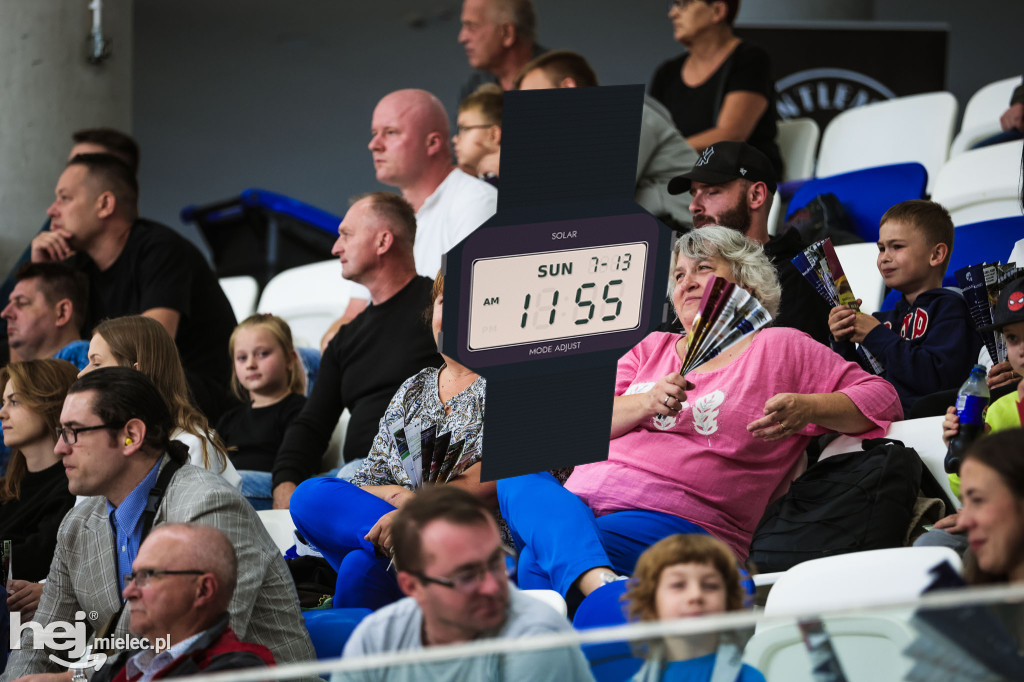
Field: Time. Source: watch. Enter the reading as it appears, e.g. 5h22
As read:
11h55
